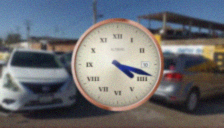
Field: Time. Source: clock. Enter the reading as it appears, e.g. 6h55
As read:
4h18
